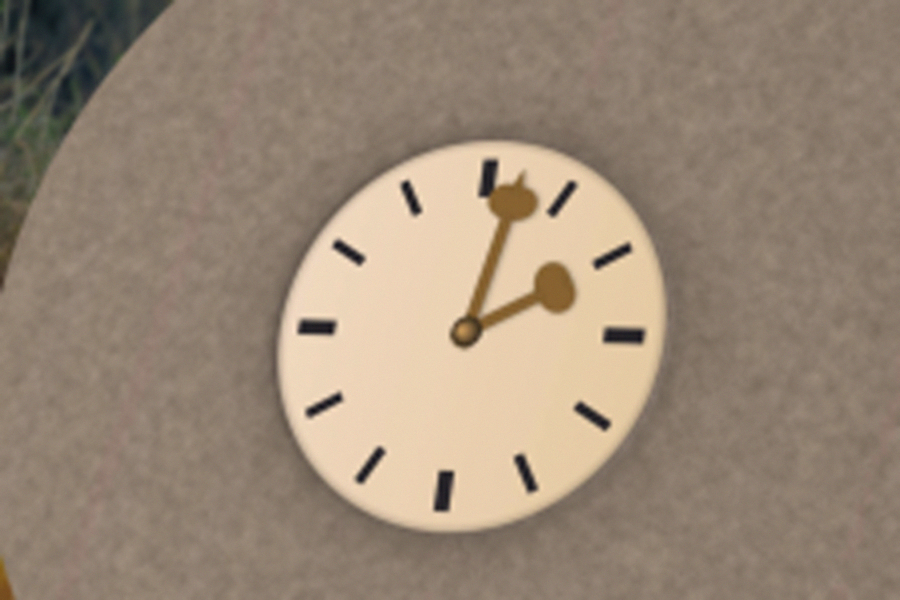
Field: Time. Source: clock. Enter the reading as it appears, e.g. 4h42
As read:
2h02
